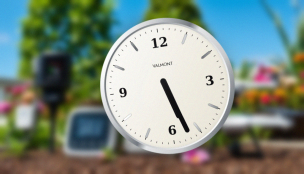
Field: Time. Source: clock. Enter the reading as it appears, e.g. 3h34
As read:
5h27
